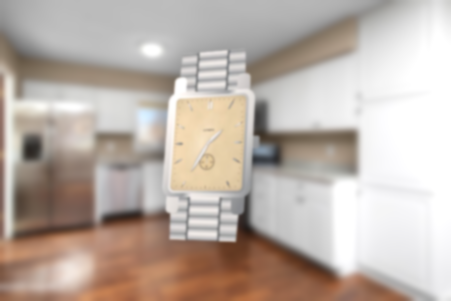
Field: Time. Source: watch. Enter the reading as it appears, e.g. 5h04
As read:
1h35
